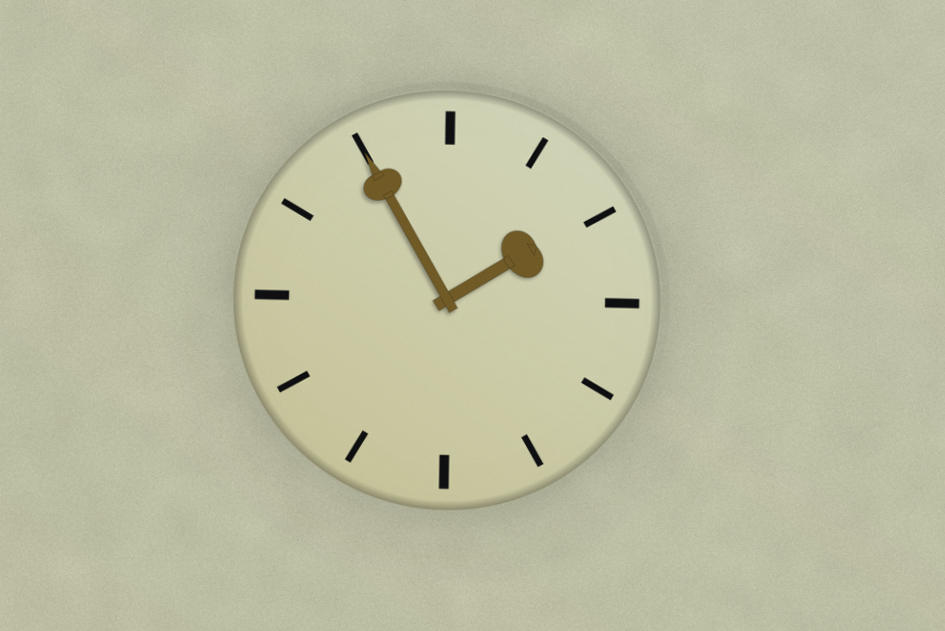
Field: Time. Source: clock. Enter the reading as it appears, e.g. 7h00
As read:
1h55
